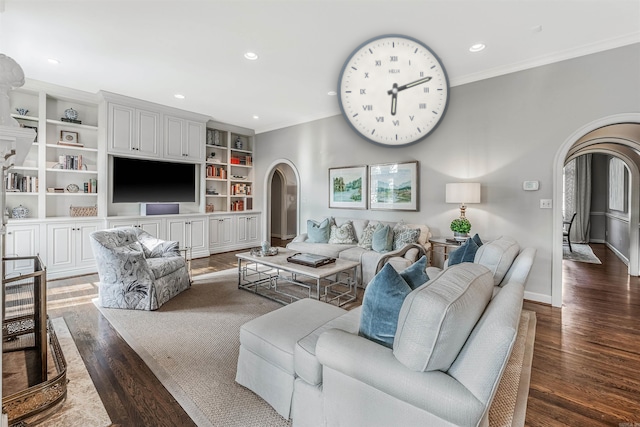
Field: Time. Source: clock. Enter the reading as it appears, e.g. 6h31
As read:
6h12
